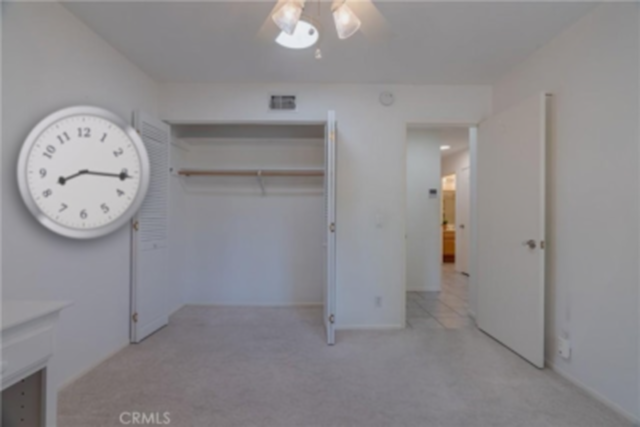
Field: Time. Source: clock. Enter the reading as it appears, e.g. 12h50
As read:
8h16
